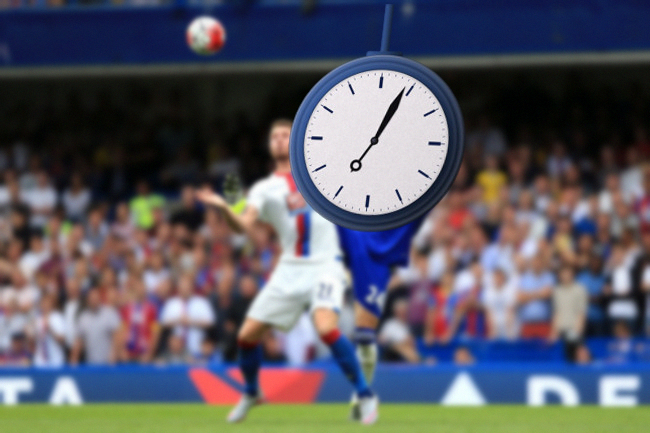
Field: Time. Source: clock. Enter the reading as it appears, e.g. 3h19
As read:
7h04
